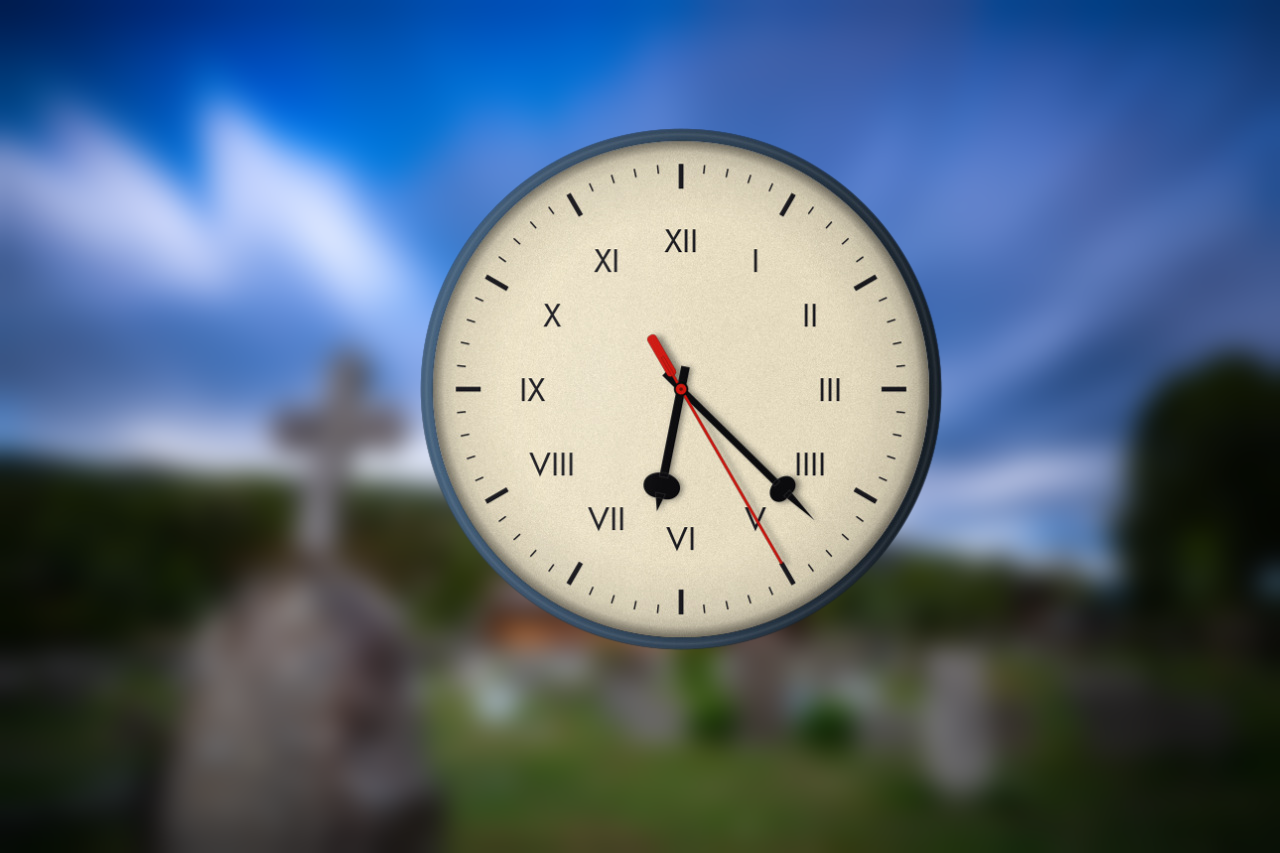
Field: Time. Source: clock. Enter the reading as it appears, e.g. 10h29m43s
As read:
6h22m25s
